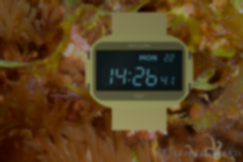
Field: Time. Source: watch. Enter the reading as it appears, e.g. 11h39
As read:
14h26
